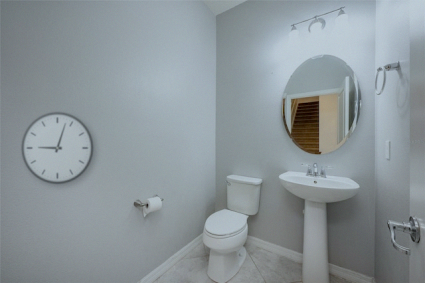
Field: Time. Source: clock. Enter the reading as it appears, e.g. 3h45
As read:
9h03
